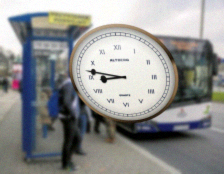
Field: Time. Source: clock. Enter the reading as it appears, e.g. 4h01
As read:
8h47
